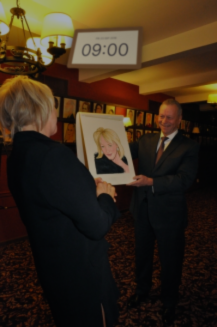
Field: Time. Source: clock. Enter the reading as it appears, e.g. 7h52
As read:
9h00
